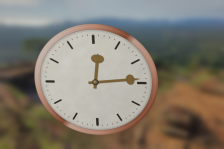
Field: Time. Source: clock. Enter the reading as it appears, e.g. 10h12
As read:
12h14
